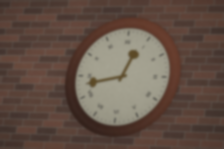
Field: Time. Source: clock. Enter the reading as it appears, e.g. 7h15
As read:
12h43
